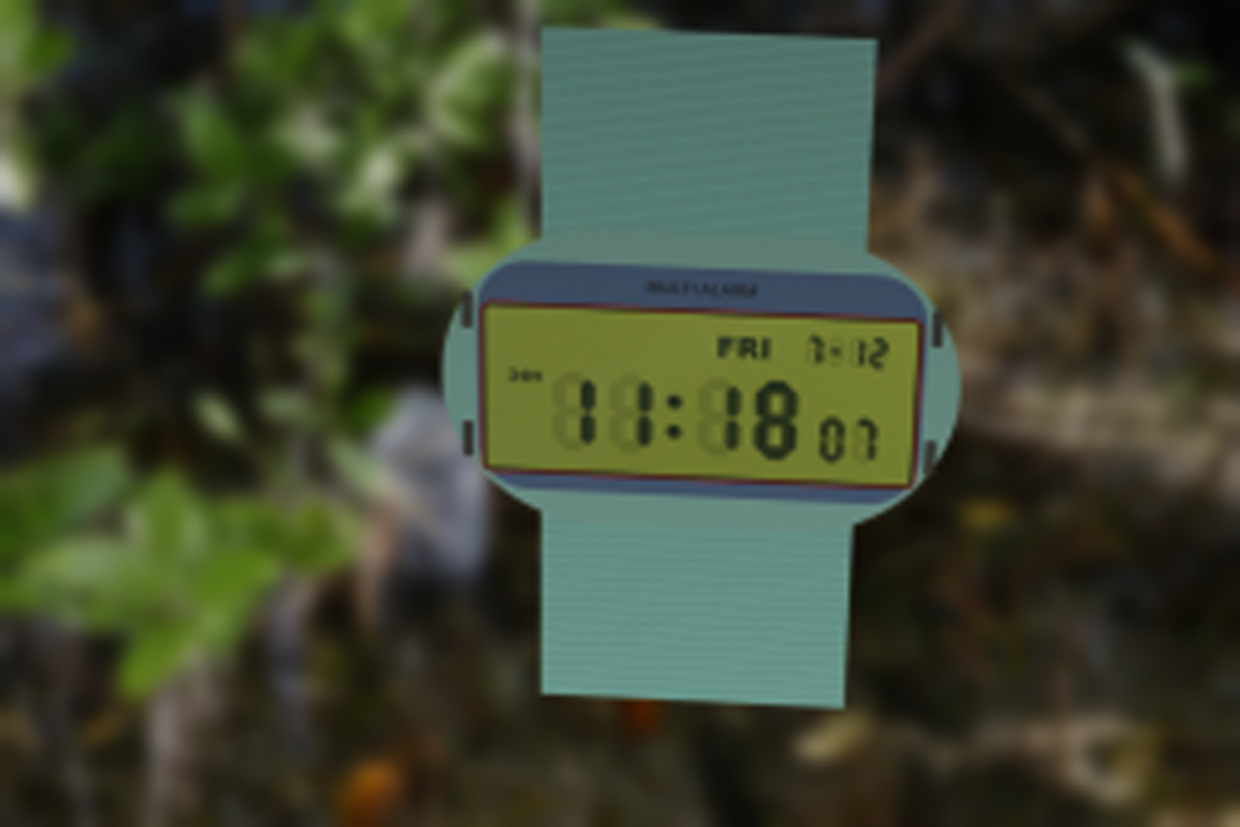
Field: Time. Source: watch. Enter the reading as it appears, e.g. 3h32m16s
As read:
11h18m07s
